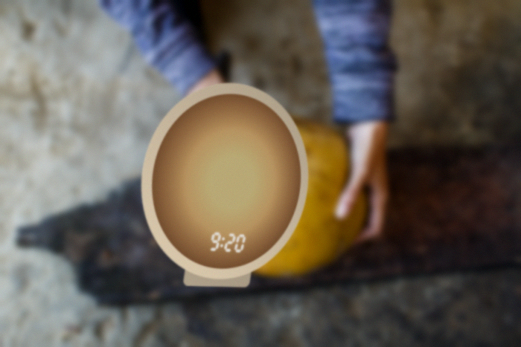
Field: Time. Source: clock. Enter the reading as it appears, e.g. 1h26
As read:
9h20
